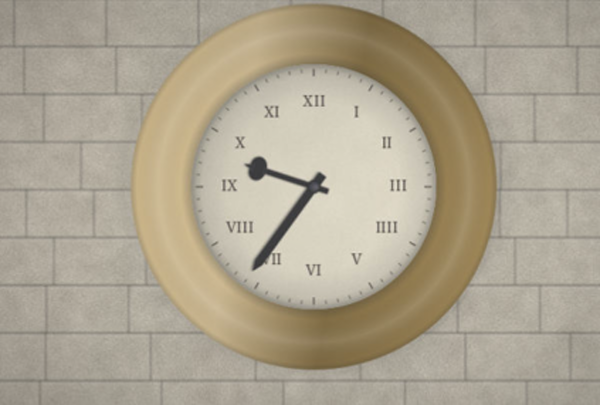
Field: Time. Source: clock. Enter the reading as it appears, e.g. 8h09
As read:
9h36
